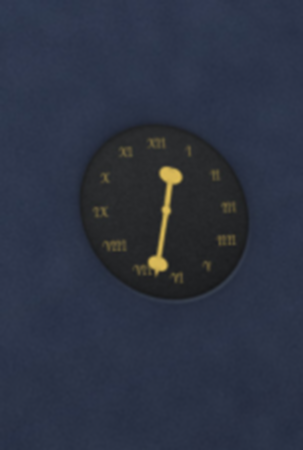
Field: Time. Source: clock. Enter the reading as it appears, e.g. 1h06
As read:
12h33
